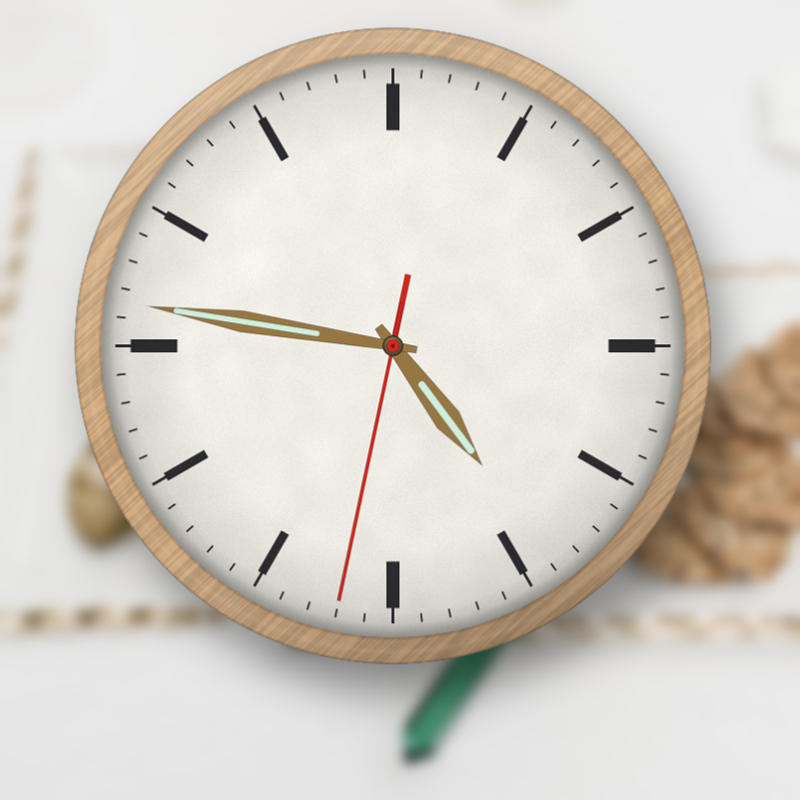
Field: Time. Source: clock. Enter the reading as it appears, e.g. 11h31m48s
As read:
4h46m32s
